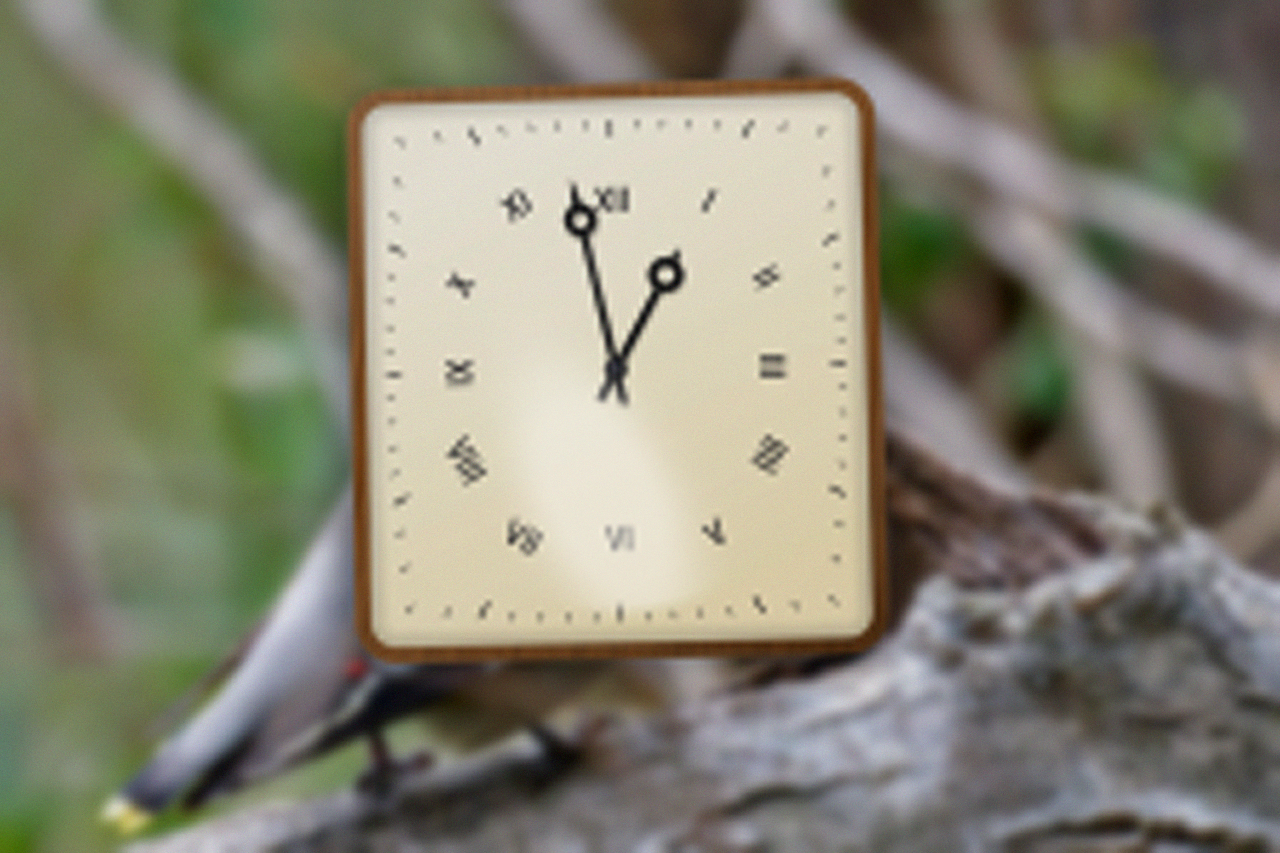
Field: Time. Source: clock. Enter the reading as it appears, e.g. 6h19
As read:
12h58
